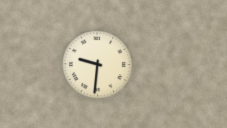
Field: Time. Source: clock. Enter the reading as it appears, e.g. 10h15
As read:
9h31
